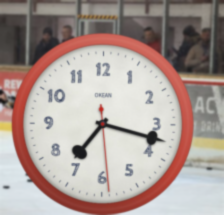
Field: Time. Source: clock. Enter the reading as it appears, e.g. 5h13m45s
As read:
7h17m29s
